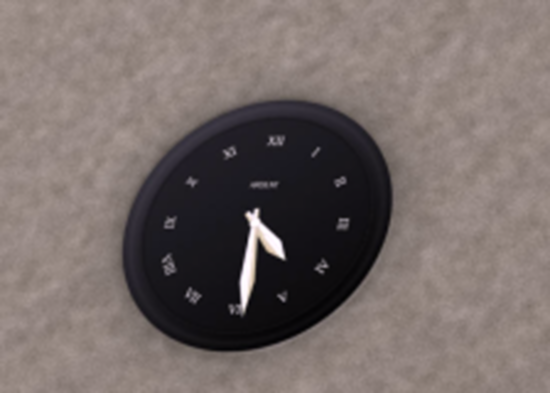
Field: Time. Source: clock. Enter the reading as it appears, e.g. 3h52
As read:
4h29
